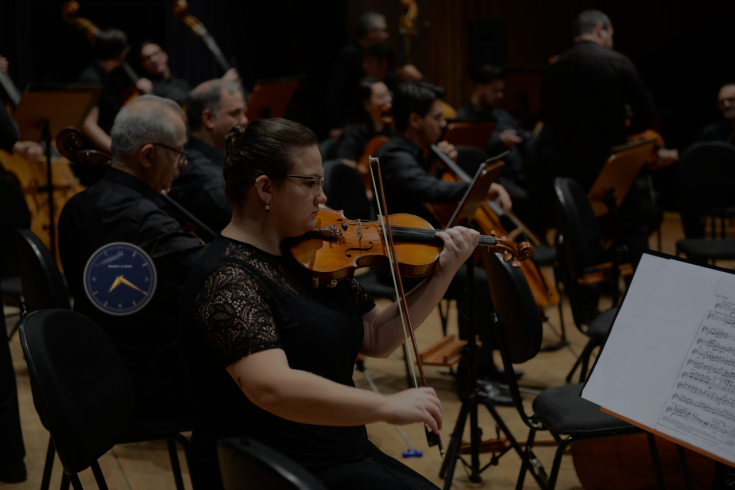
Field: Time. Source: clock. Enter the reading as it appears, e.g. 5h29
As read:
7h20
